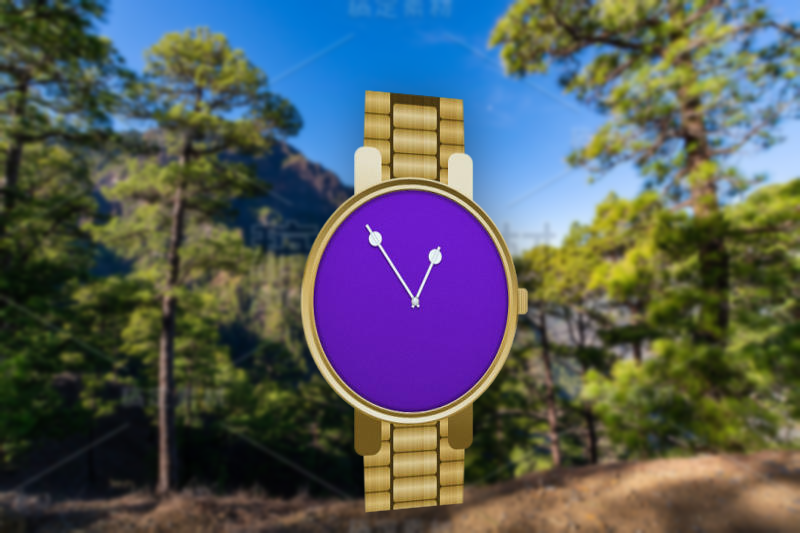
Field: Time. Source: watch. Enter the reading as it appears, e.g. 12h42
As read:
12h54
